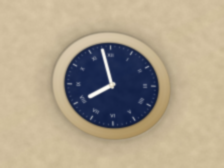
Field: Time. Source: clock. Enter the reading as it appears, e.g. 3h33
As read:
7h58
